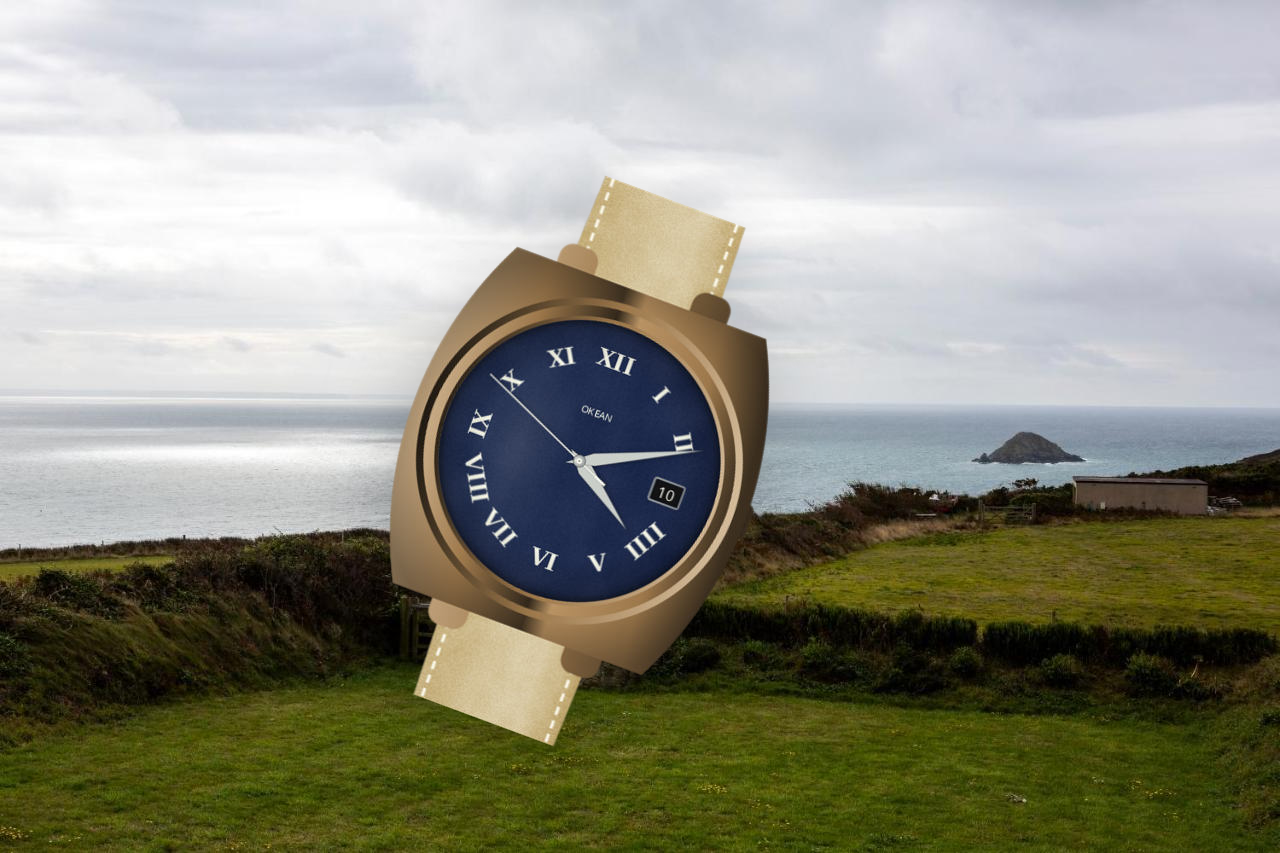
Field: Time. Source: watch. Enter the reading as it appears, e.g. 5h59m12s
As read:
4h10m49s
